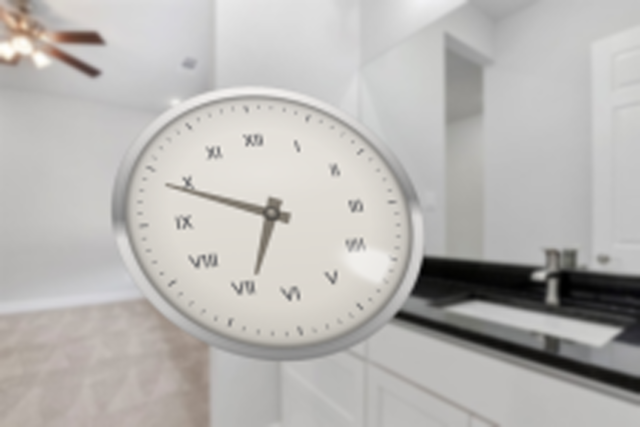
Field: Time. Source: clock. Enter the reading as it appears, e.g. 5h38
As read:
6h49
